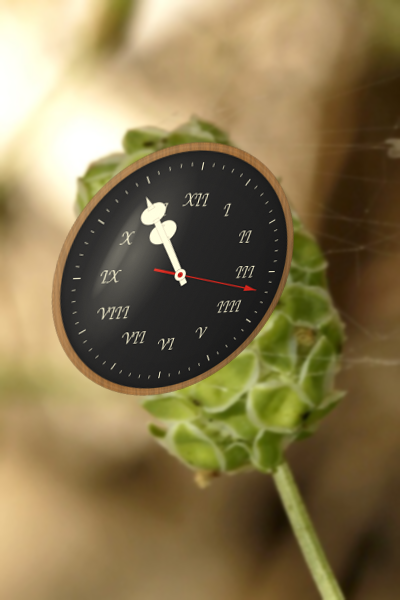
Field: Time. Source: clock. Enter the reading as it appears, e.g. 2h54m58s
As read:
10h54m17s
